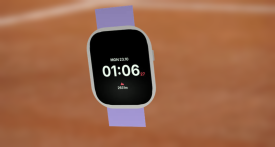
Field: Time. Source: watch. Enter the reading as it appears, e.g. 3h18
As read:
1h06
